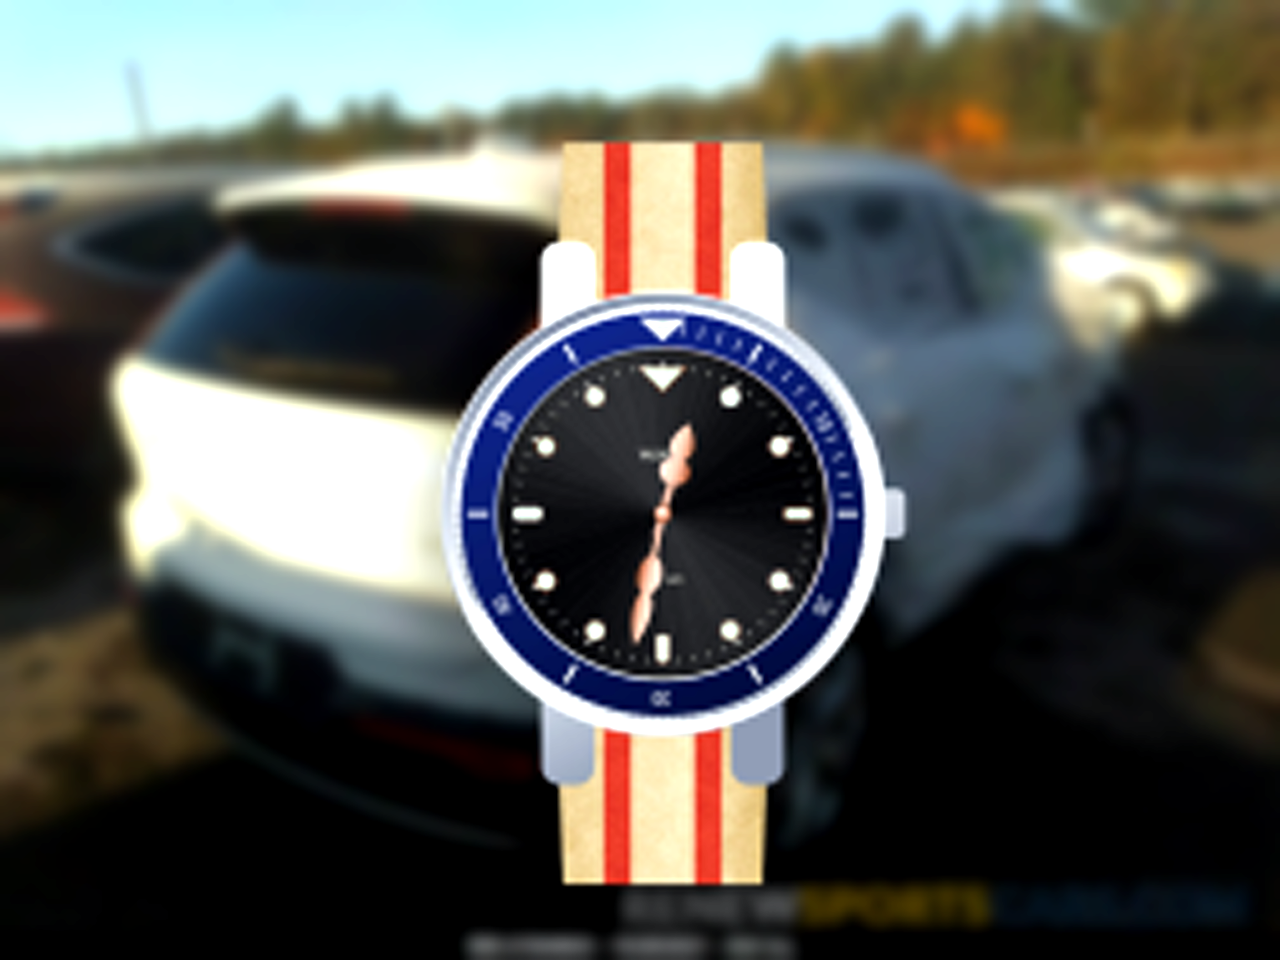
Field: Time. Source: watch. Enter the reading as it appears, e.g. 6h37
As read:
12h32
